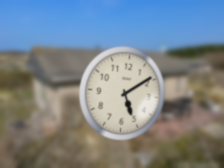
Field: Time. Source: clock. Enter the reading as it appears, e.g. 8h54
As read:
5h09
